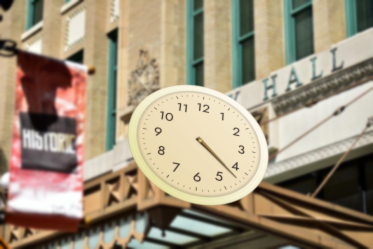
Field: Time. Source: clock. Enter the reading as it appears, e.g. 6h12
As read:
4h22
